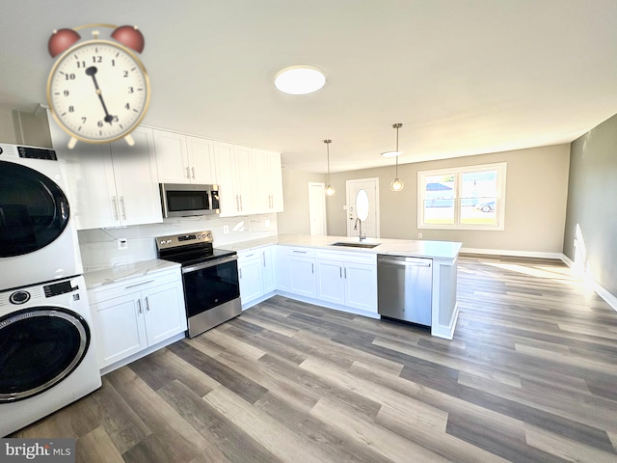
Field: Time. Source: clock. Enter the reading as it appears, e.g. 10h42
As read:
11h27
